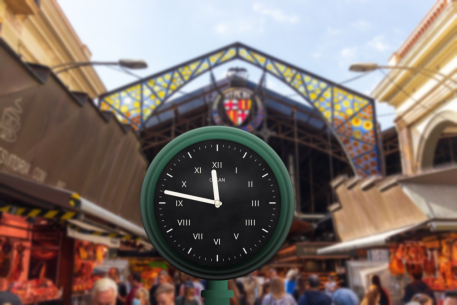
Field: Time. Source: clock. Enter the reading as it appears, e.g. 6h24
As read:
11h47
